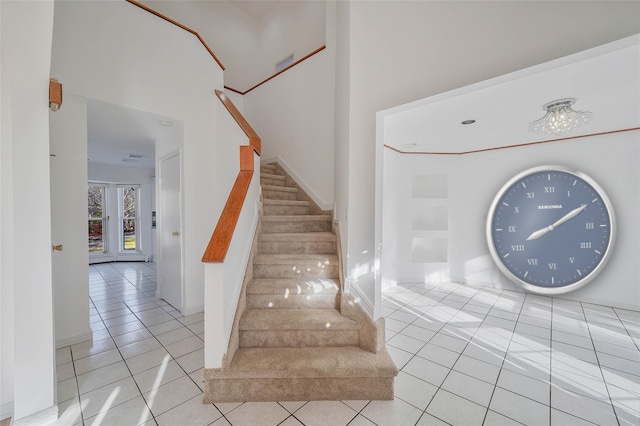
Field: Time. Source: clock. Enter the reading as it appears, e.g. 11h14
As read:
8h10
